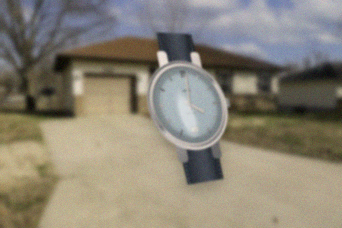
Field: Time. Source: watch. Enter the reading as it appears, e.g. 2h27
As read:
4h01
